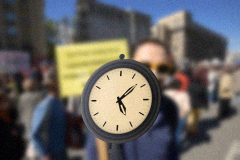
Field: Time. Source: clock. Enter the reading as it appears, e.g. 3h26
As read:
5h08
